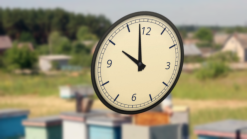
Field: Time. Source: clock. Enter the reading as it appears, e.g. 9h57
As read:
9h58
